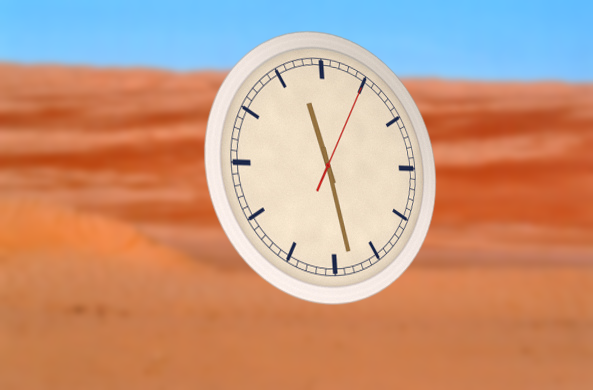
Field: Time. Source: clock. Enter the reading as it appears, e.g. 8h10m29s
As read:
11h28m05s
